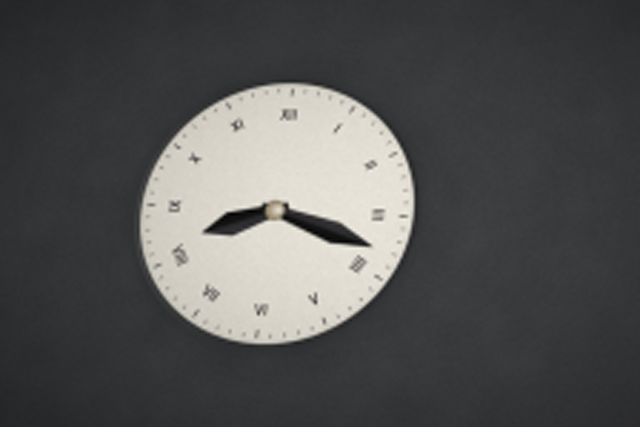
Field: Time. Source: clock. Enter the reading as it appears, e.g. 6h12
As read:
8h18
